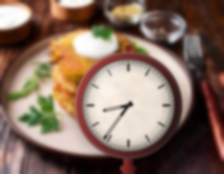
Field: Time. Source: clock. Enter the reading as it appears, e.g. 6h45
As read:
8h36
